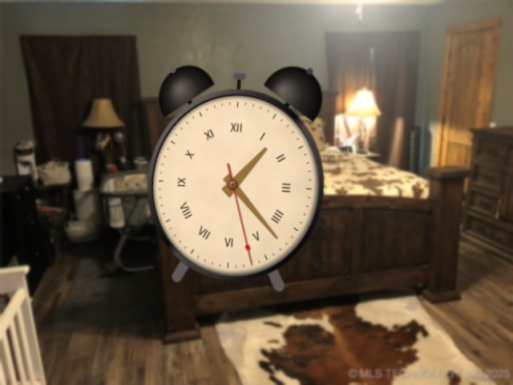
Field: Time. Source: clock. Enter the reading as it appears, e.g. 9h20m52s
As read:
1h22m27s
